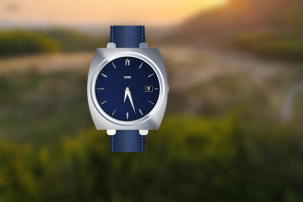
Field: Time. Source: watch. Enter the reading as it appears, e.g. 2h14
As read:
6h27
